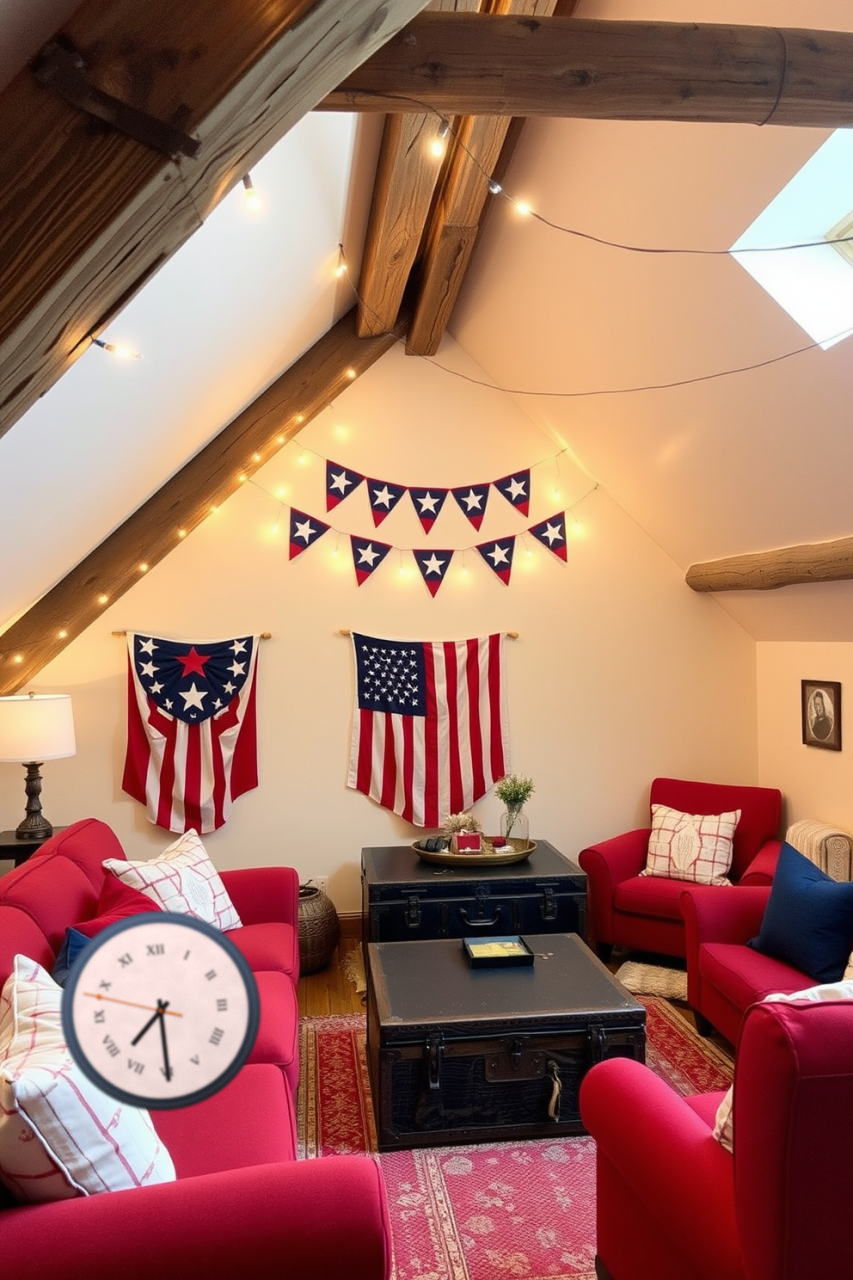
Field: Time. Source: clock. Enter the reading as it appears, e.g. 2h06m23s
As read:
7h29m48s
